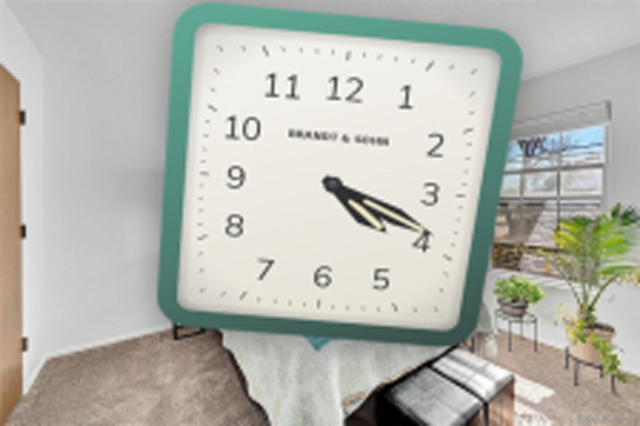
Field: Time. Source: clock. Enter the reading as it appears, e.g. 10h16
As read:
4h19
